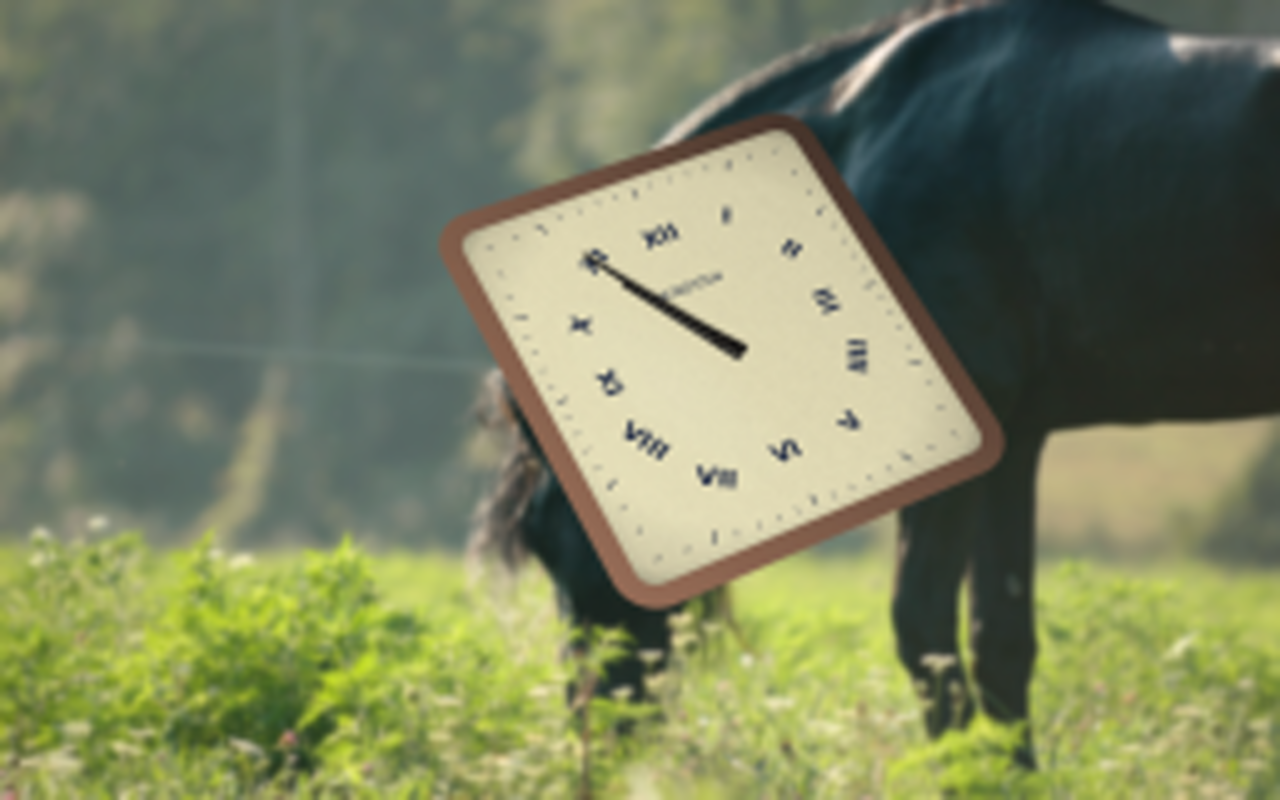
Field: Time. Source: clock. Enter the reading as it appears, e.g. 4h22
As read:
10h55
